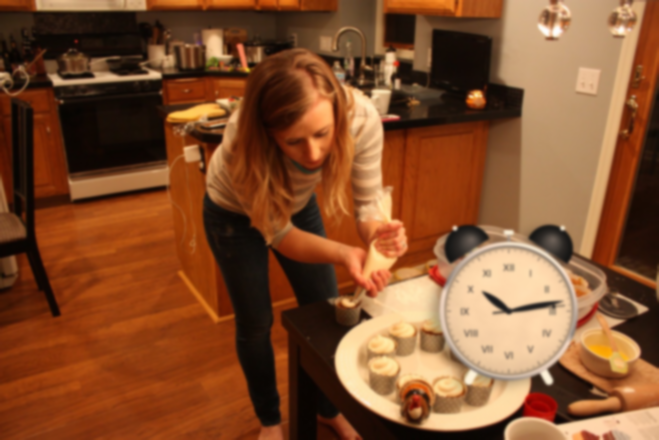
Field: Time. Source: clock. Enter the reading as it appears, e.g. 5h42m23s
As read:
10h13m14s
